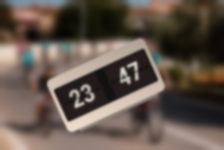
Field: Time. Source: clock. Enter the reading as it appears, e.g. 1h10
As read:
23h47
